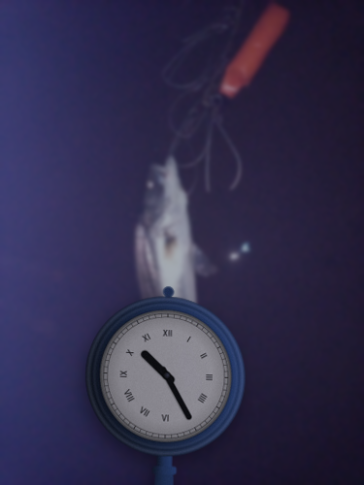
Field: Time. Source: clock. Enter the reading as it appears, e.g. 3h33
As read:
10h25
